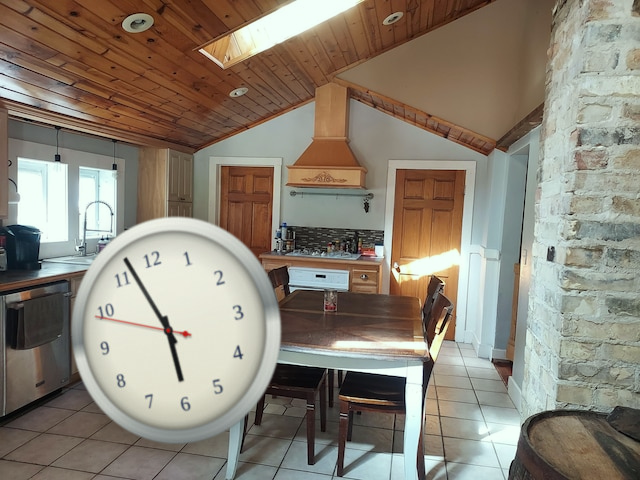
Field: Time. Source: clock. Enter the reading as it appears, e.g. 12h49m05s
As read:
5h56m49s
